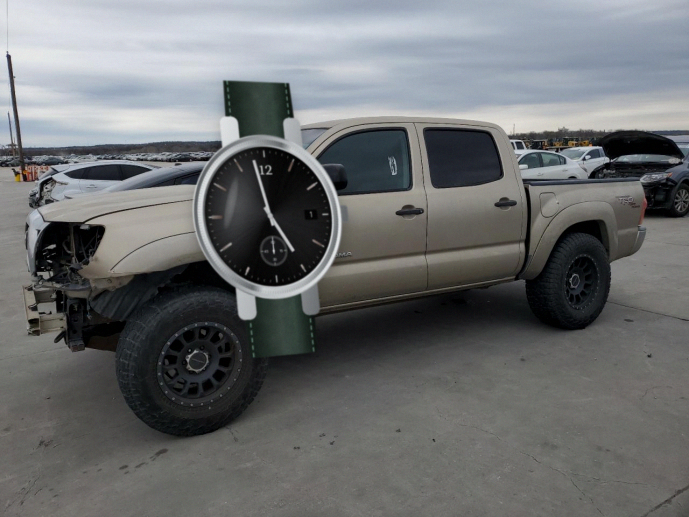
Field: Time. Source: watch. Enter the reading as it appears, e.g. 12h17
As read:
4h58
